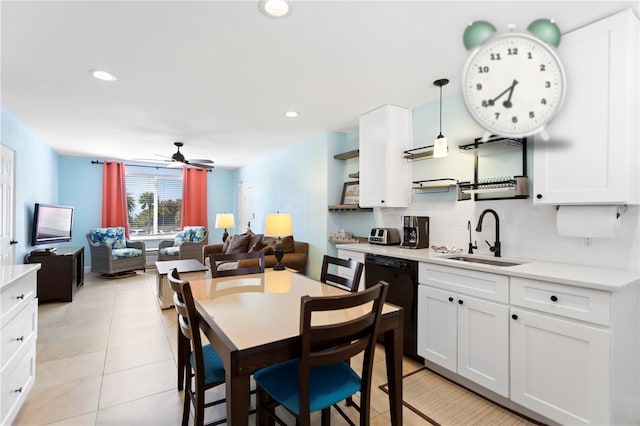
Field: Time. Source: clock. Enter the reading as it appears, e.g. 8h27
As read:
6h39
